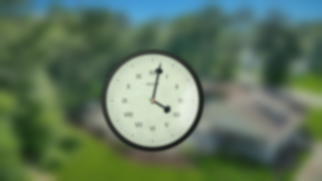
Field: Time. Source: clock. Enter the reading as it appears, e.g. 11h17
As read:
4h02
